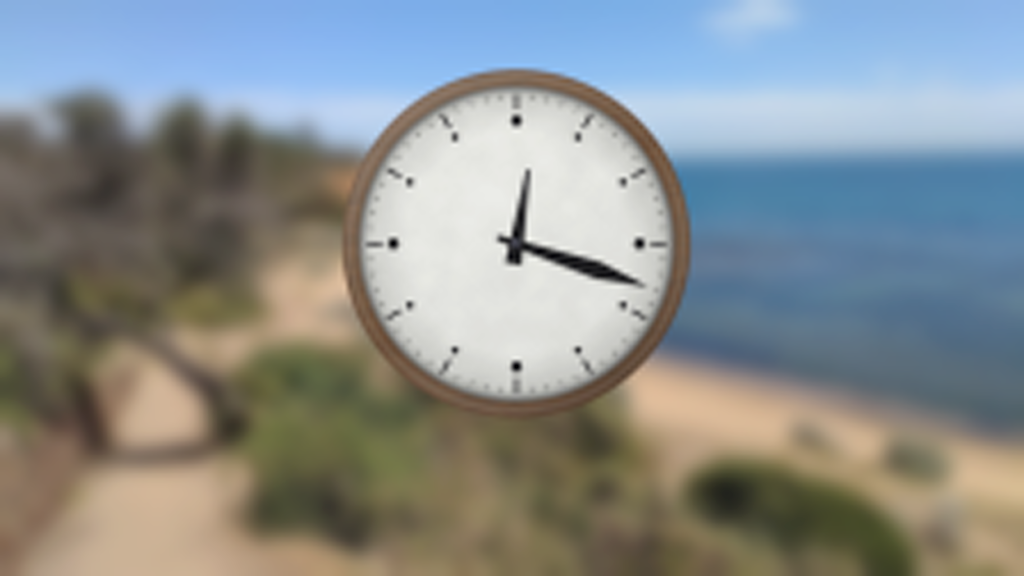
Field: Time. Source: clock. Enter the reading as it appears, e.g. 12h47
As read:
12h18
